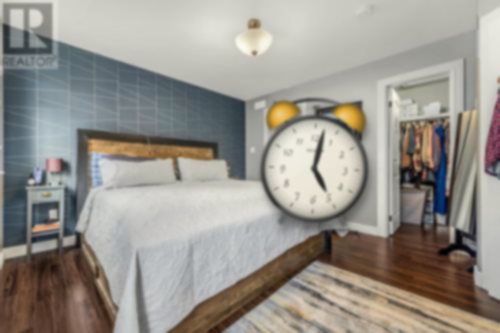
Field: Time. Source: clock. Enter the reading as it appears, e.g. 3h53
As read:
5h02
